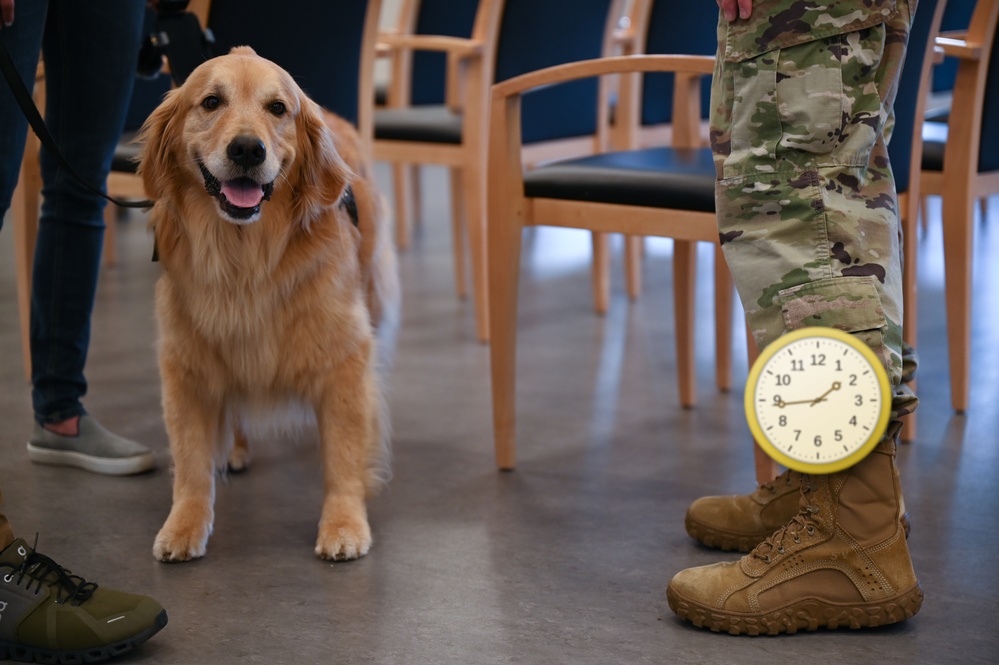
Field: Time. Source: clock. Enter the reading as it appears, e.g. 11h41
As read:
1h44
